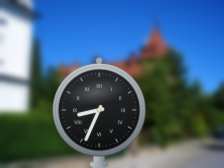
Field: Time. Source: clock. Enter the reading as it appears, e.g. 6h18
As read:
8h34
